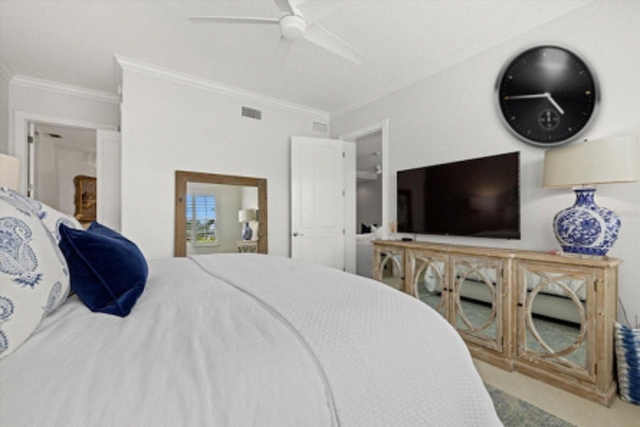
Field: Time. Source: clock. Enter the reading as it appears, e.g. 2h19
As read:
4h45
